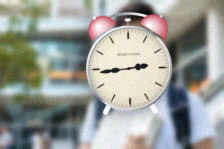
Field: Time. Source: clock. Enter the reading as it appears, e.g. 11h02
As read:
2h44
